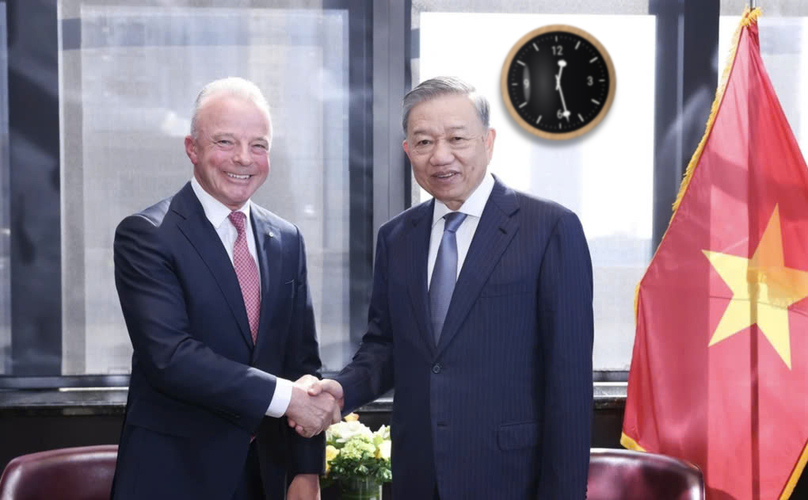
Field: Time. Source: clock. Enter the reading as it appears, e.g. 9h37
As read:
12h28
